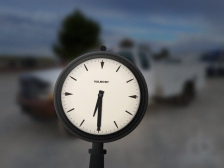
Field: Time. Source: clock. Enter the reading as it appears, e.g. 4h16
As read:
6h30
